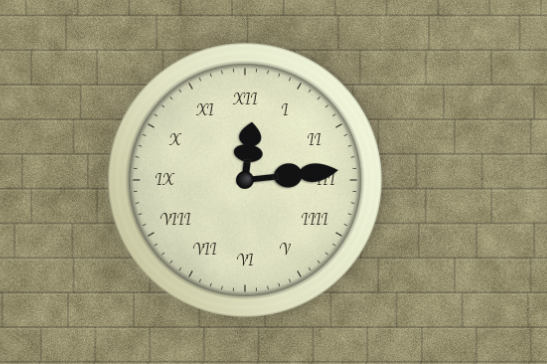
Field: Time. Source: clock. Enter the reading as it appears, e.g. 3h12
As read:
12h14
